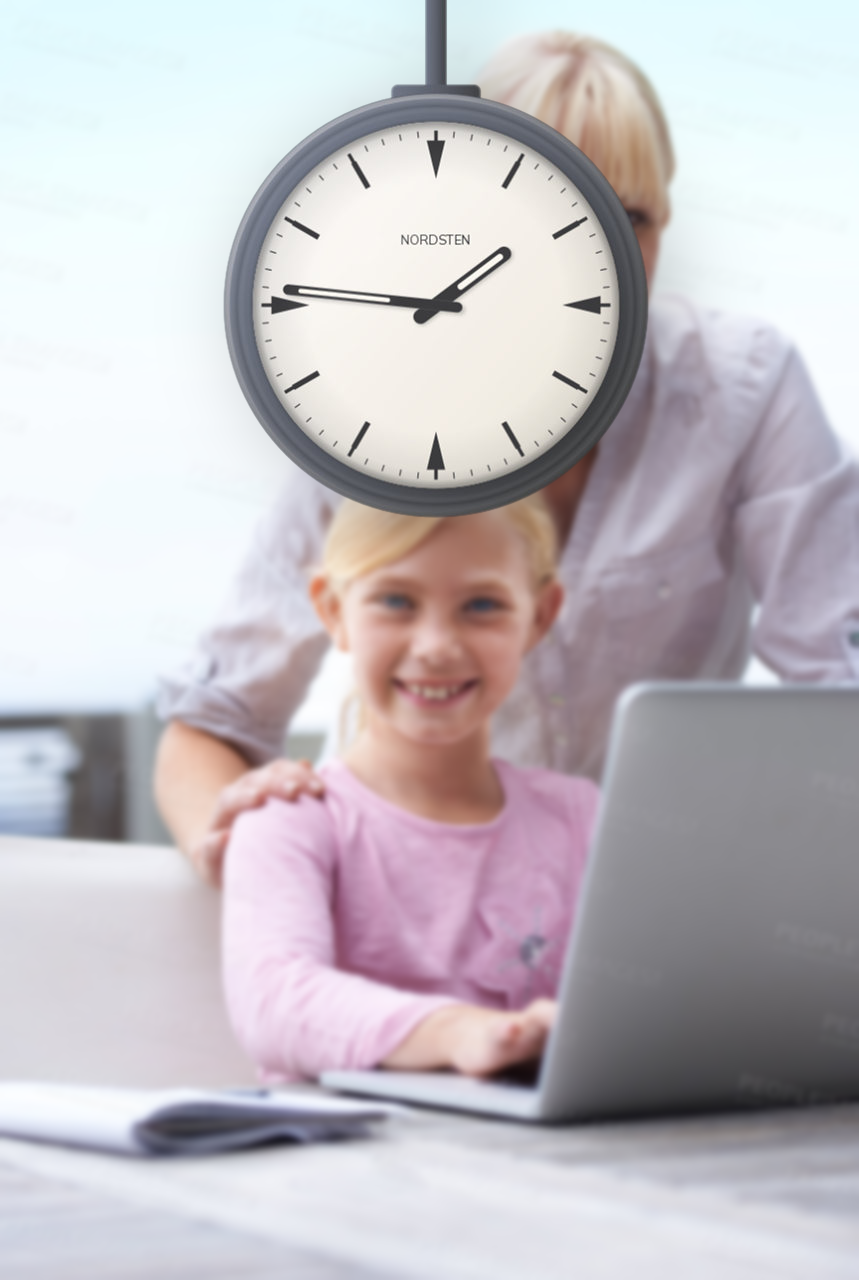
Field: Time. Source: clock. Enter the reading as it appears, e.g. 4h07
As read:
1h46
